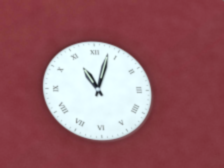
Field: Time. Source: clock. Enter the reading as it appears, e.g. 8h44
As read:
11h03
